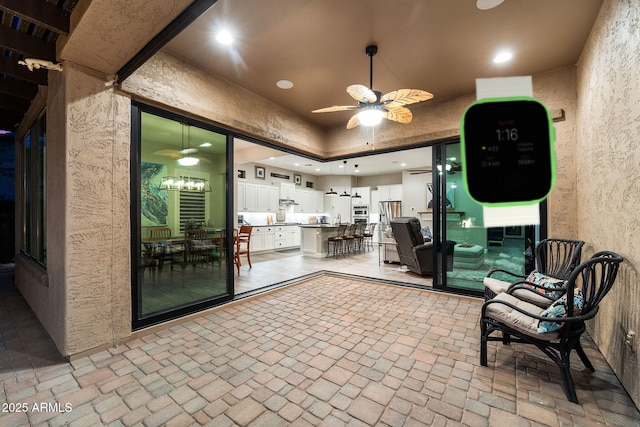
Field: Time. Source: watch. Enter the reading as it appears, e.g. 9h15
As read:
1h16
